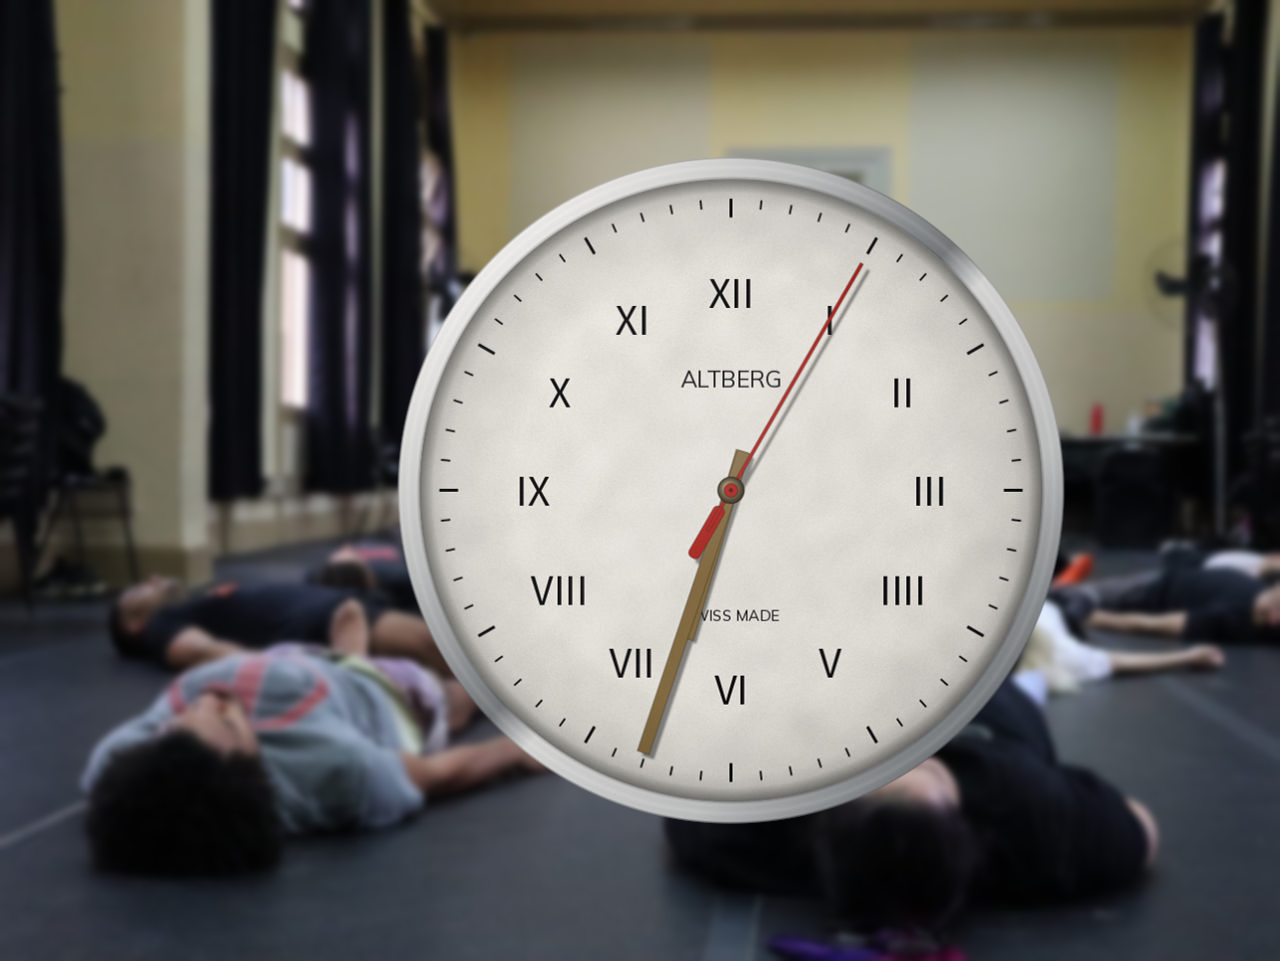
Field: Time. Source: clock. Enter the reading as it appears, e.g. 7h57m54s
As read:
6h33m05s
